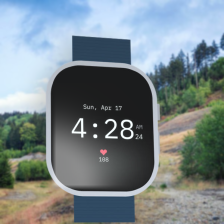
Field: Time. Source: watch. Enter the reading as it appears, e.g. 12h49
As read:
4h28
